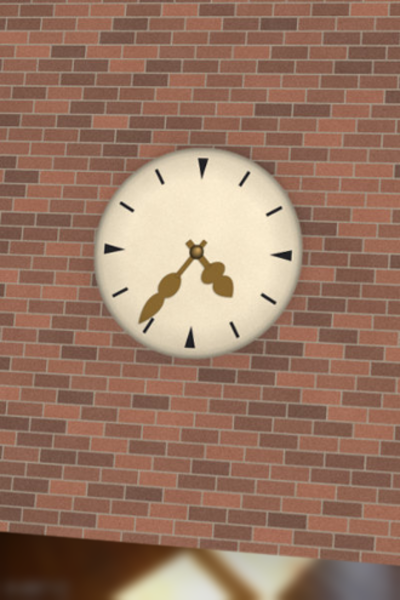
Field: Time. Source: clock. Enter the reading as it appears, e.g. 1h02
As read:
4h36
